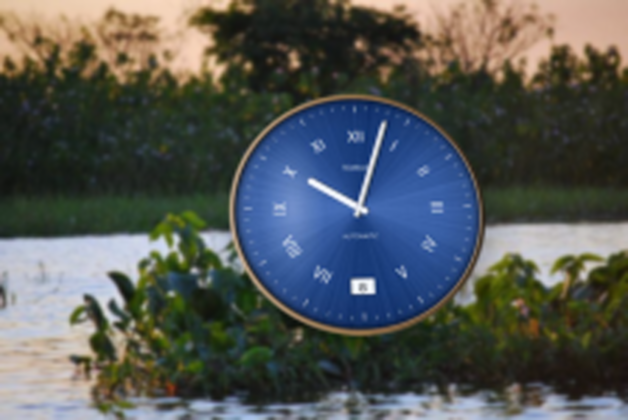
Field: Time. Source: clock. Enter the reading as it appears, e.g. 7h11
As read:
10h03
